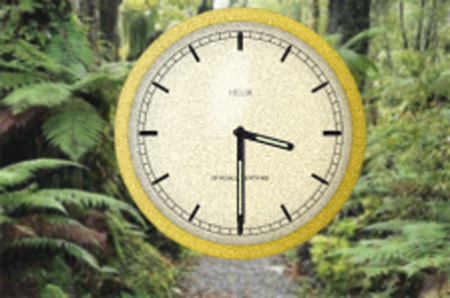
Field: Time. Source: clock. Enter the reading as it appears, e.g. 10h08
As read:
3h30
